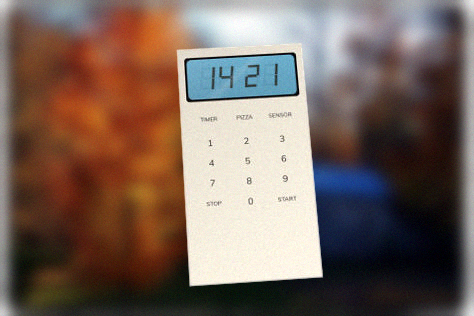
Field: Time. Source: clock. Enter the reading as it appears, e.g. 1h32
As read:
14h21
